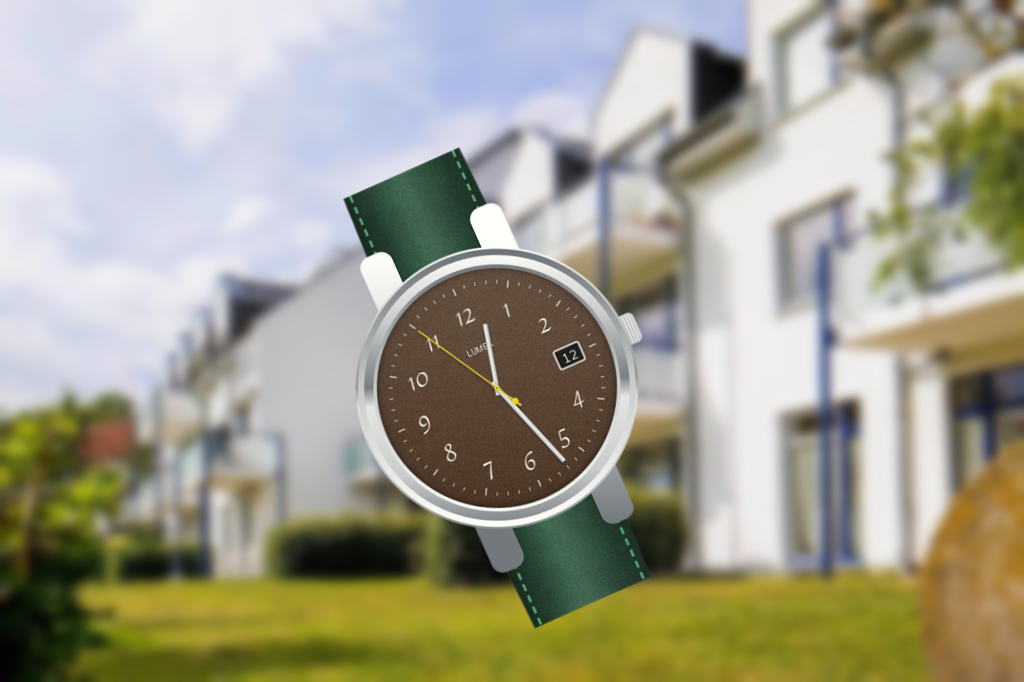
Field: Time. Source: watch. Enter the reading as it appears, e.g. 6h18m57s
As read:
12h26m55s
